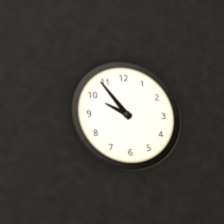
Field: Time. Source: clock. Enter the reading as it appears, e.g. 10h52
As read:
9h54
